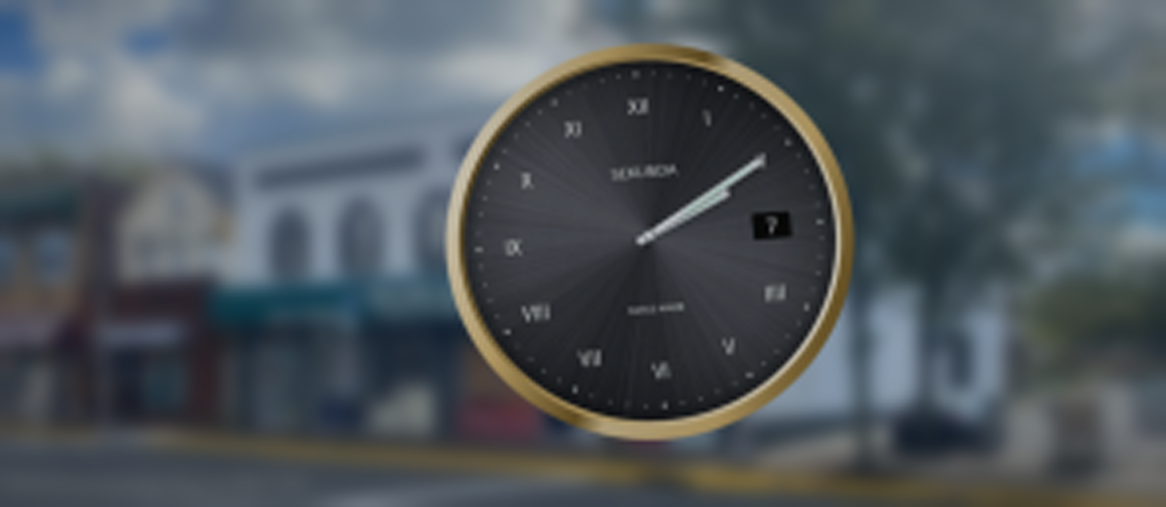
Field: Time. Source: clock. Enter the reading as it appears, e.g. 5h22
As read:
2h10
